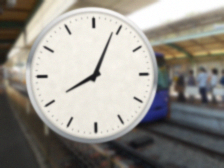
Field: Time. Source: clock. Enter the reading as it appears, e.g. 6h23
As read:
8h04
